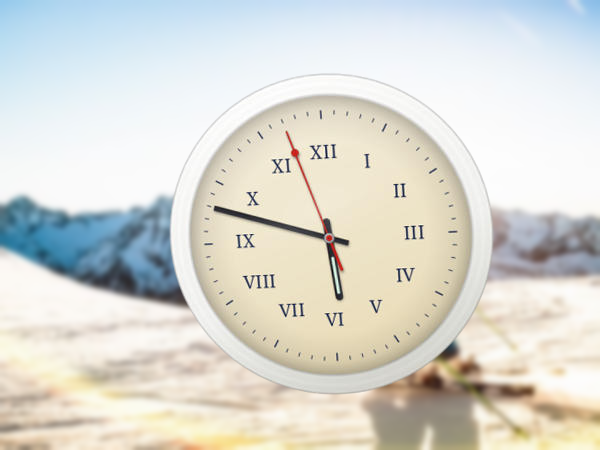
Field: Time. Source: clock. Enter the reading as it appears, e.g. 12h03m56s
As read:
5h47m57s
